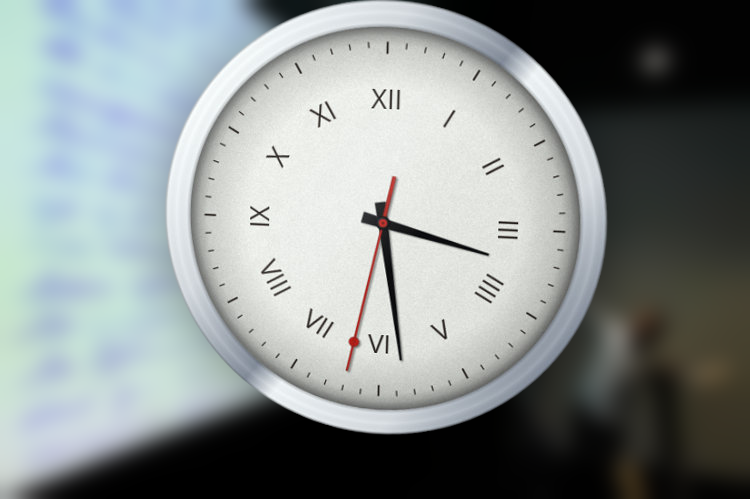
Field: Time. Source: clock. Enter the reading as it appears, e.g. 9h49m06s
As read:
3h28m32s
